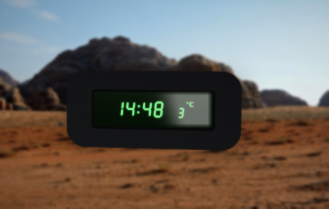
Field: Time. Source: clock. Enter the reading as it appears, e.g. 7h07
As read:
14h48
